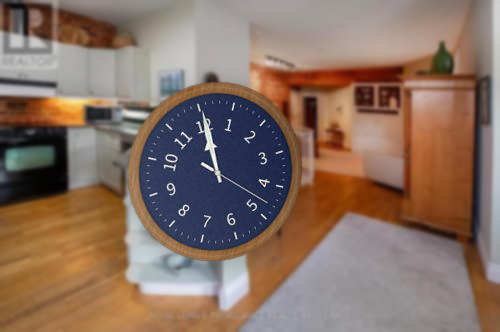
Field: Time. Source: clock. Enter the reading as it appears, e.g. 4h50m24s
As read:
12h00m23s
